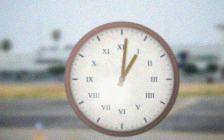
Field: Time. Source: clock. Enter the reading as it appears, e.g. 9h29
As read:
1h01
